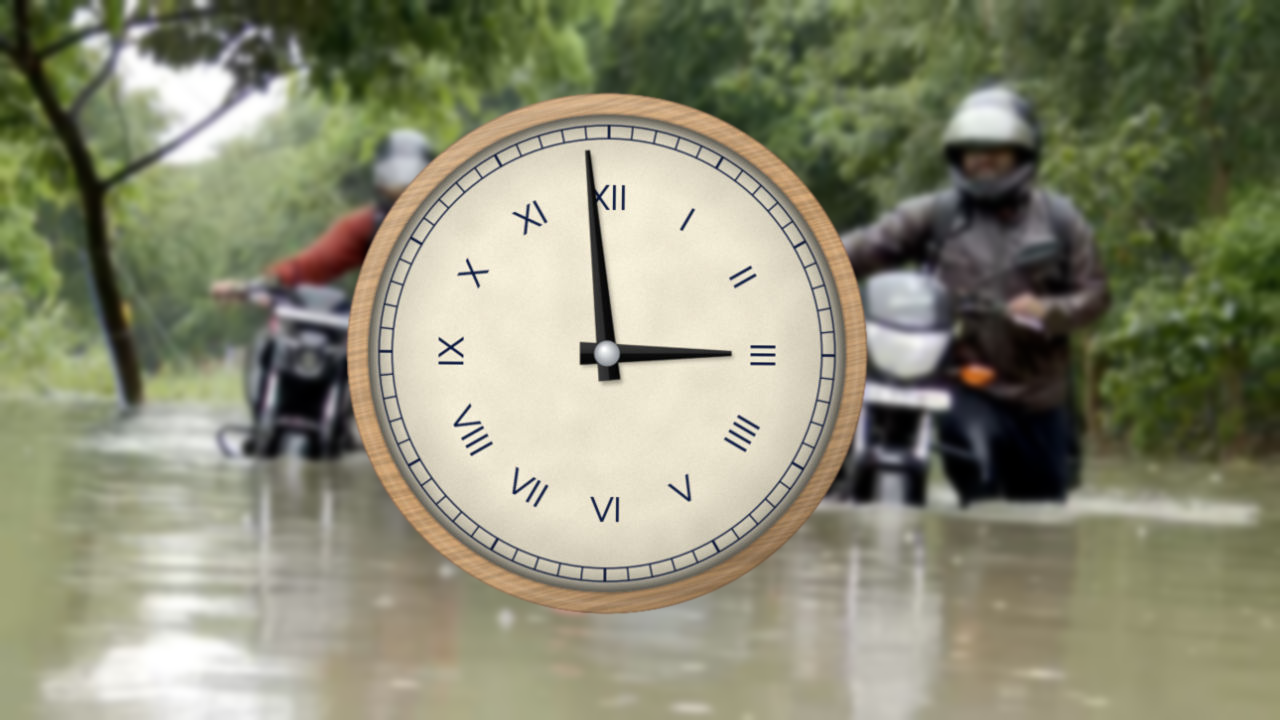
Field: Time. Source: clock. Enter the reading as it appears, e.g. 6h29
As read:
2h59
